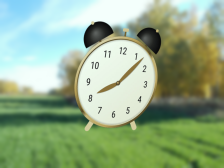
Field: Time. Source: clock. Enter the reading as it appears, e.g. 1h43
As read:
8h07
